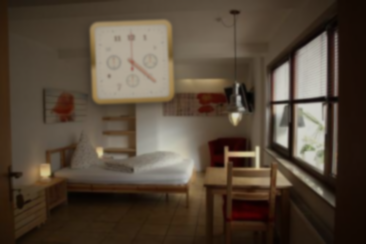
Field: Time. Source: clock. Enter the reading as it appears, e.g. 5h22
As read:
4h22
